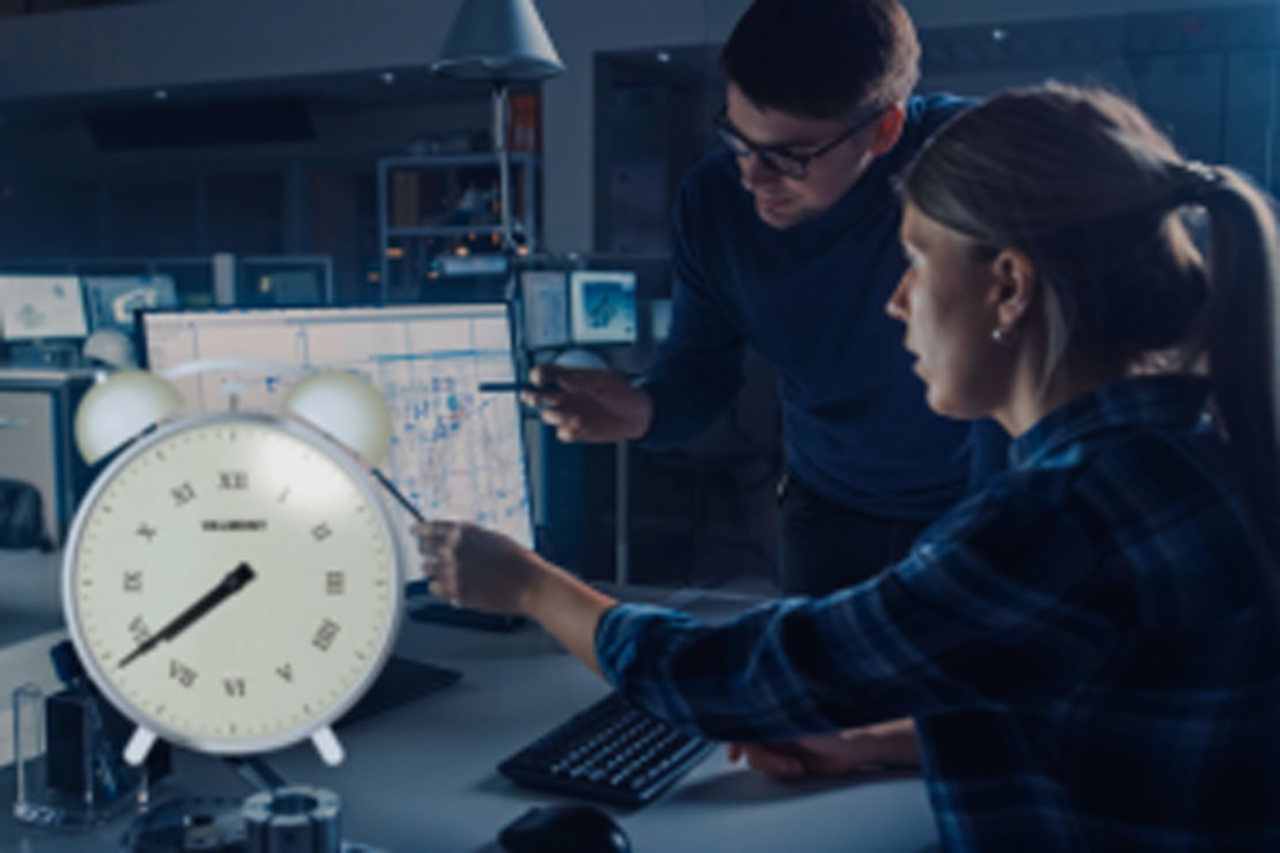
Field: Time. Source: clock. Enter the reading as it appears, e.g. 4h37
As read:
7h39
